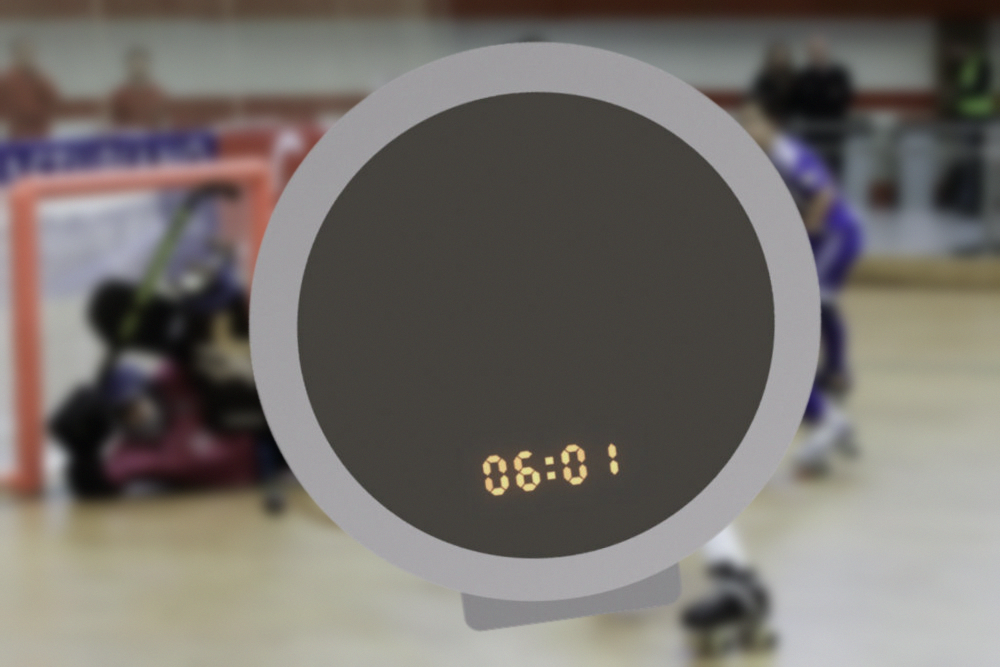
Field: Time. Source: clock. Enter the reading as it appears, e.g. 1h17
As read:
6h01
